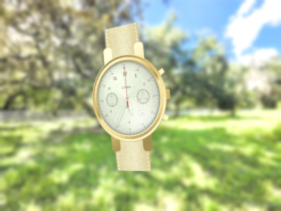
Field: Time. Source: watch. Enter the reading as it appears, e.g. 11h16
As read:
5h35
